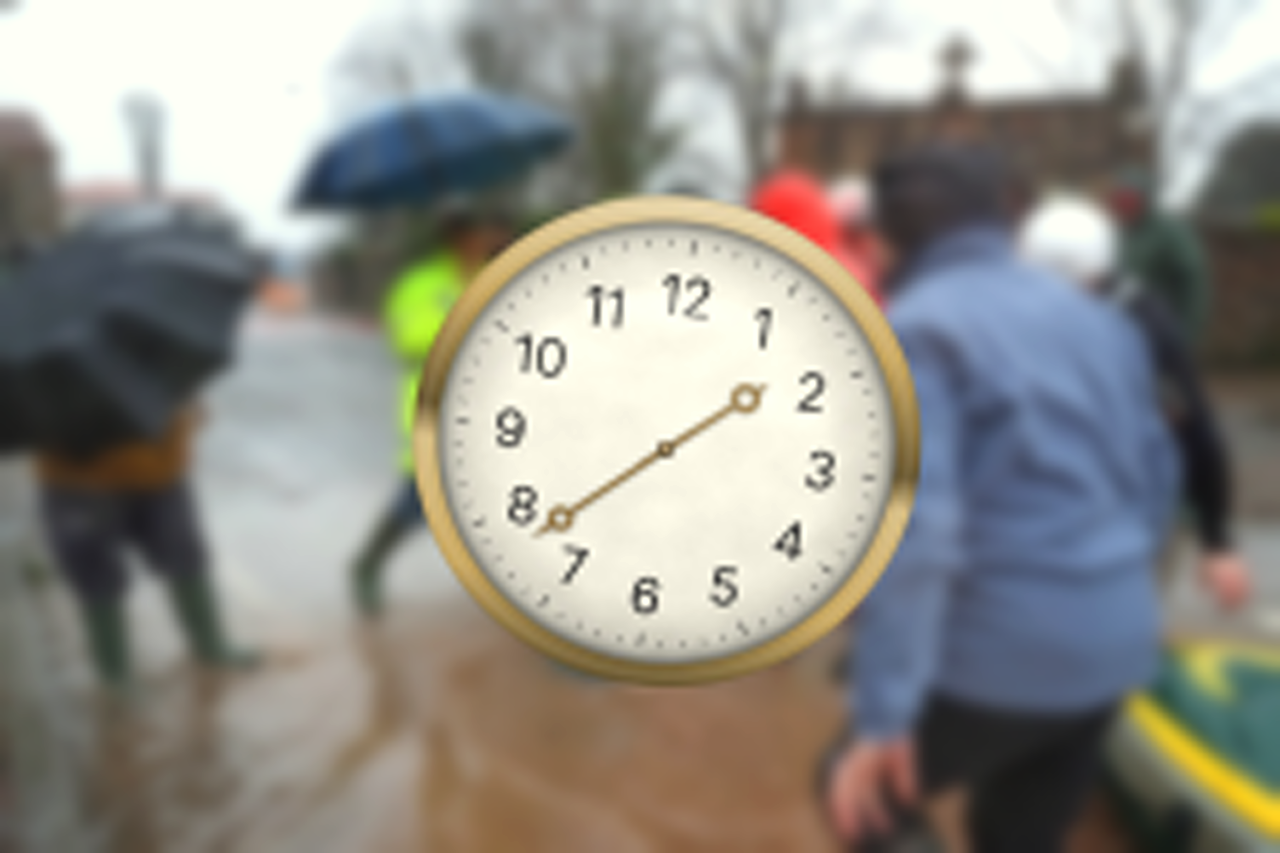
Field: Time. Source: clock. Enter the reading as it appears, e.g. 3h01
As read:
1h38
